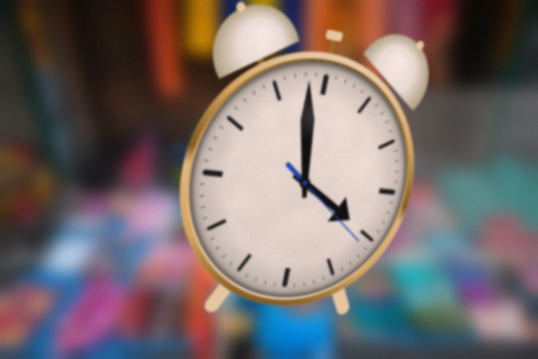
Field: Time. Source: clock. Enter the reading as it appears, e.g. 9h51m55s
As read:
3h58m21s
